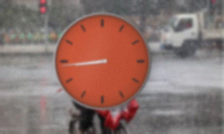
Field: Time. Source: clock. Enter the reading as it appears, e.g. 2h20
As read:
8h44
